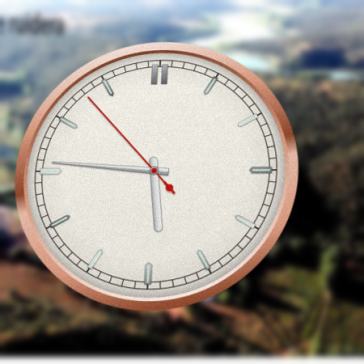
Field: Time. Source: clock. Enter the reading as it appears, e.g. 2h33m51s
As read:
5h45m53s
